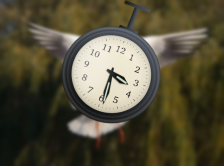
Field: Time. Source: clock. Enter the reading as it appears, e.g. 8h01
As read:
3h29
